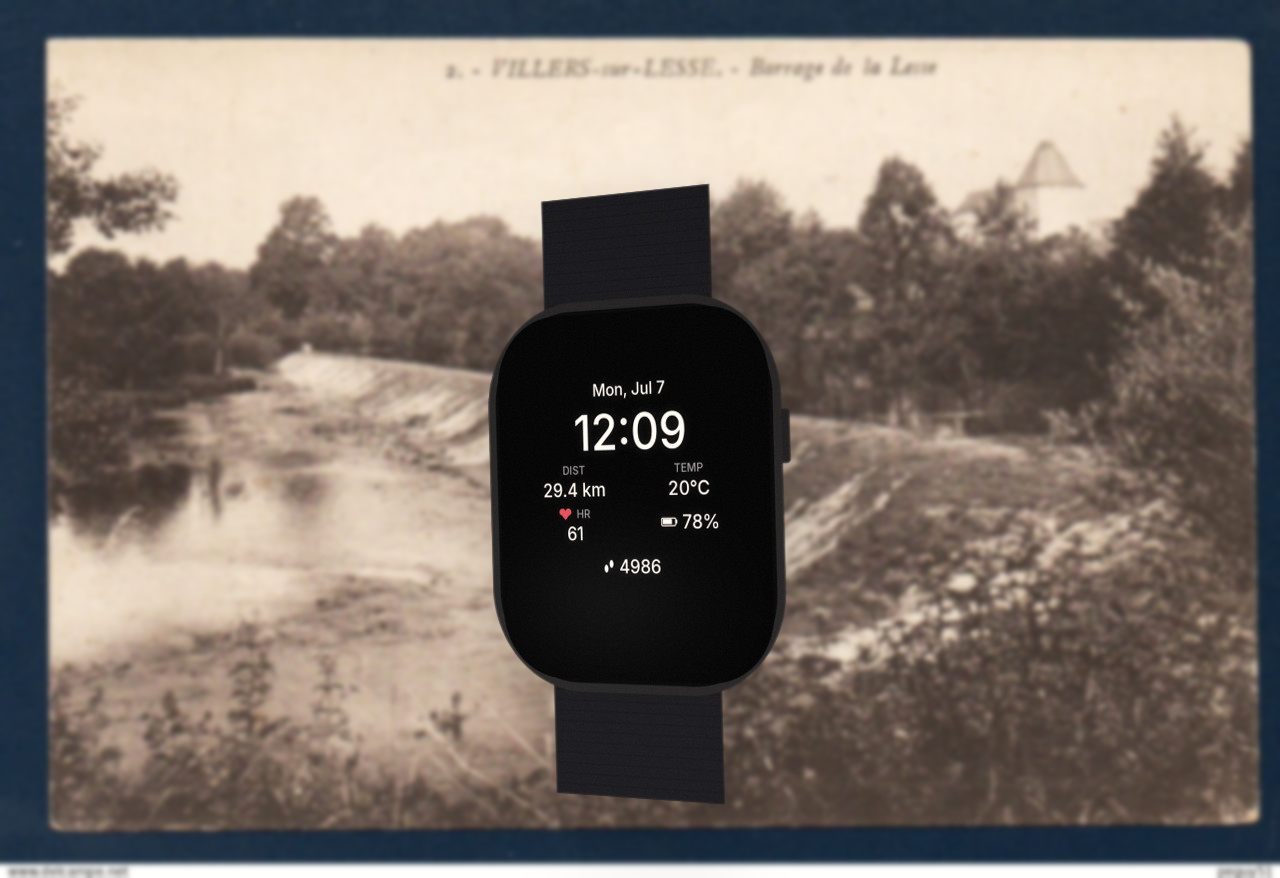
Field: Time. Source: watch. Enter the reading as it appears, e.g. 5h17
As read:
12h09
